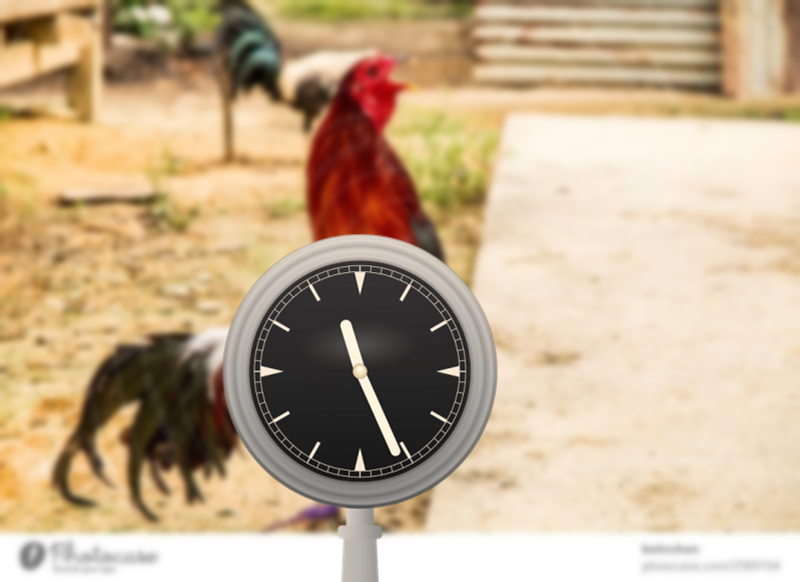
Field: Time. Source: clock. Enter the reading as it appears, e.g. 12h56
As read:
11h26
